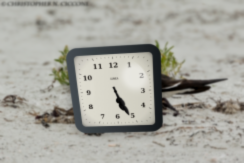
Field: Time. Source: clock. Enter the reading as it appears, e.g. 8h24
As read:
5h26
